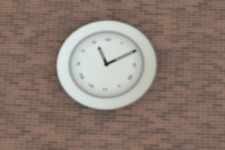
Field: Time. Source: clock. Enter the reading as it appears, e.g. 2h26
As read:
11h10
